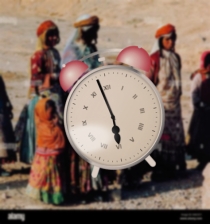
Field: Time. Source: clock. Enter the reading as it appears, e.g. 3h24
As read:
5h58
